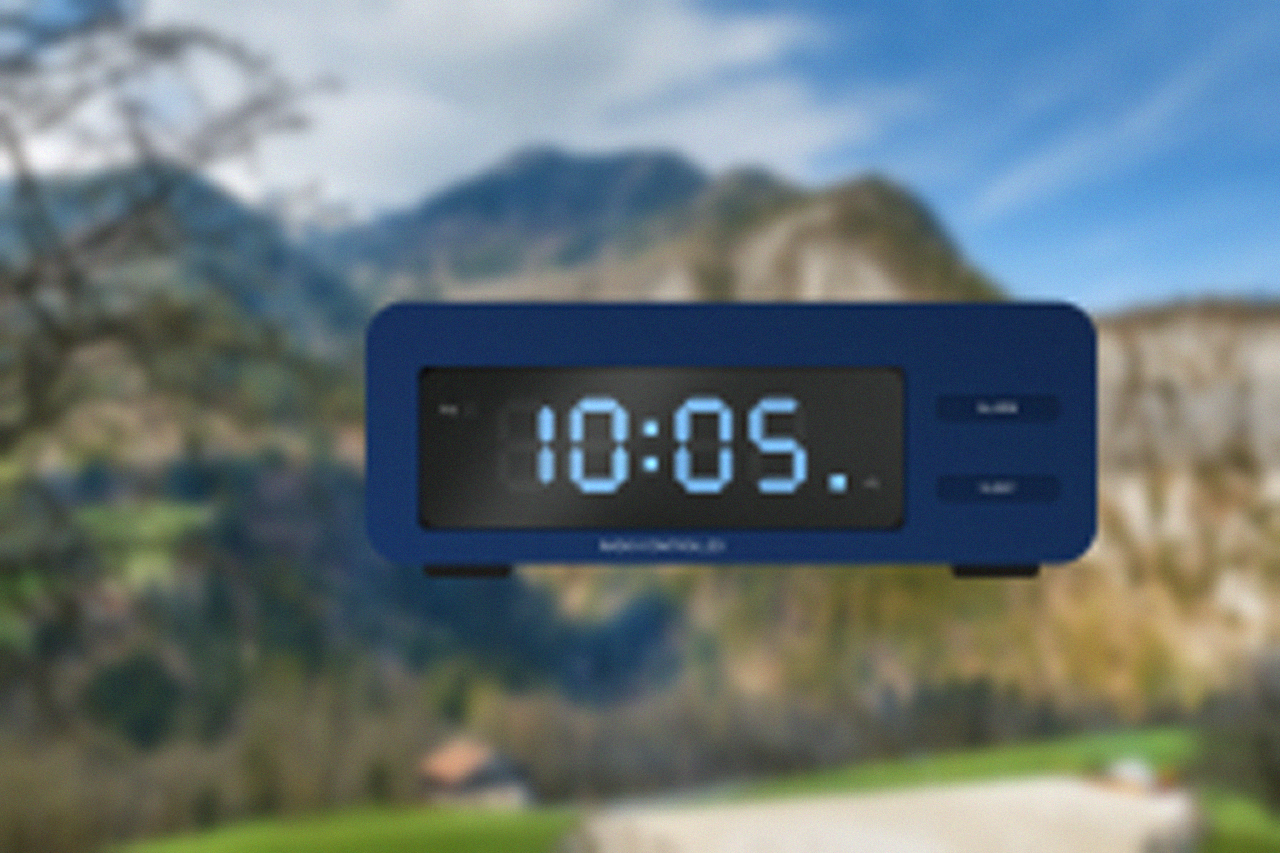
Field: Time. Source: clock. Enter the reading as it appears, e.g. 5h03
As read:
10h05
